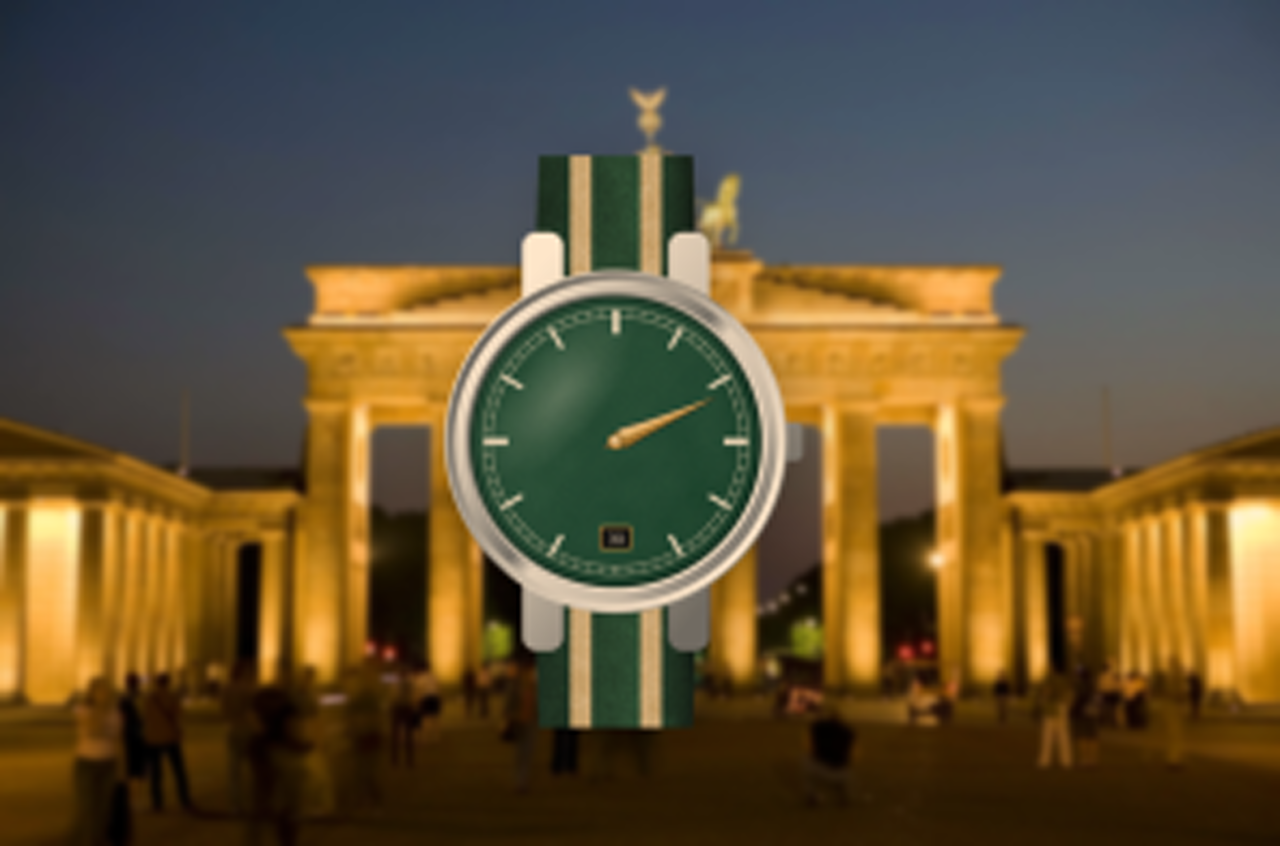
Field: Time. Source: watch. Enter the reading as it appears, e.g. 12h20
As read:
2h11
